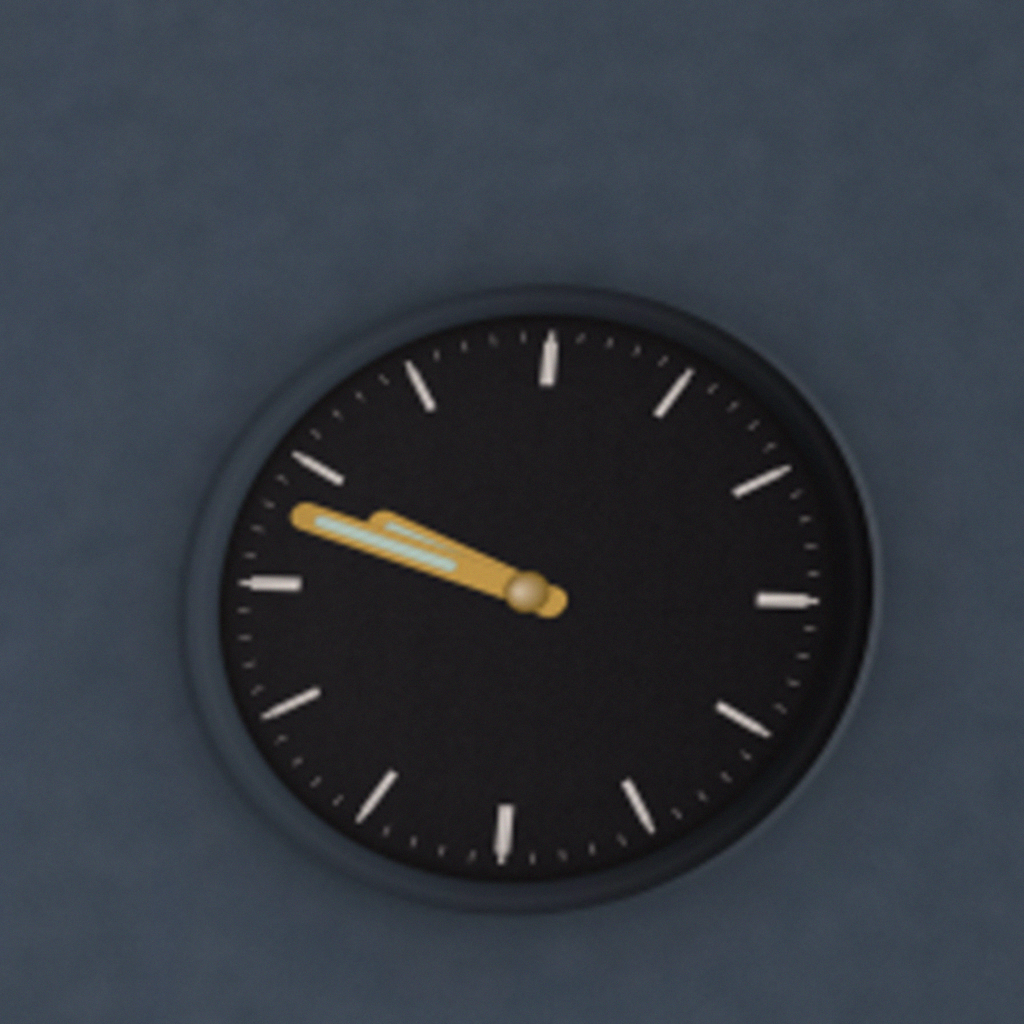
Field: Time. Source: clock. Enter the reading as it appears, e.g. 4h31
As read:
9h48
